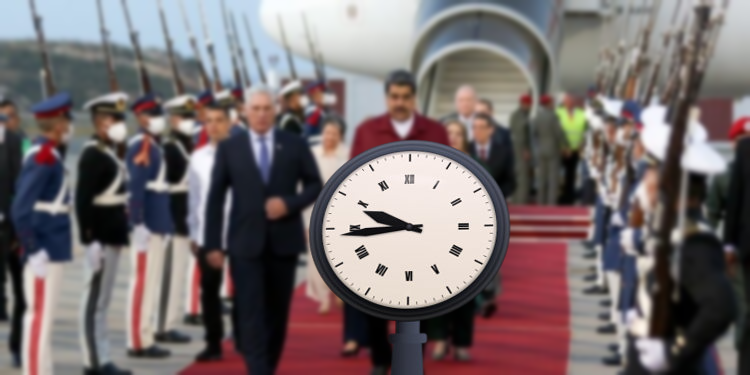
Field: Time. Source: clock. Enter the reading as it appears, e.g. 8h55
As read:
9h44
